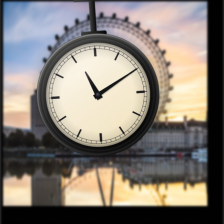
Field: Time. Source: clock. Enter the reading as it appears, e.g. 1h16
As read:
11h10
